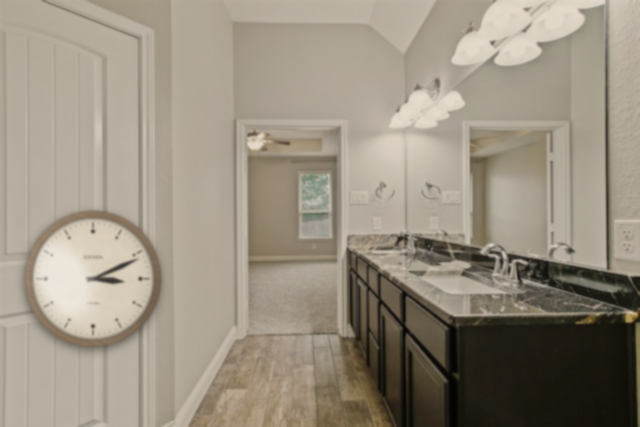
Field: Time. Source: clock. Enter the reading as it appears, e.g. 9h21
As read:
3h11
